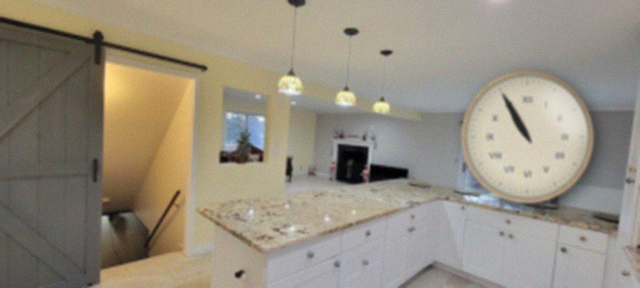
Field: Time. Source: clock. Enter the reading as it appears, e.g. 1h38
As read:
10h55
